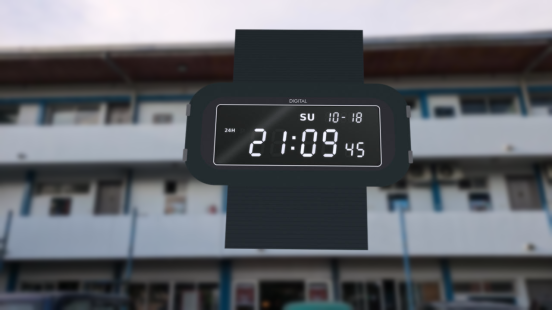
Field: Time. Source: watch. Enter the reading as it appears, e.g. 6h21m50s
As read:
21h09m45s
